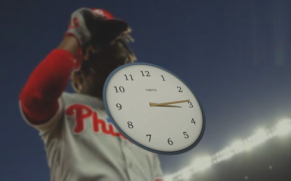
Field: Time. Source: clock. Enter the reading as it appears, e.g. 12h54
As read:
3h14
